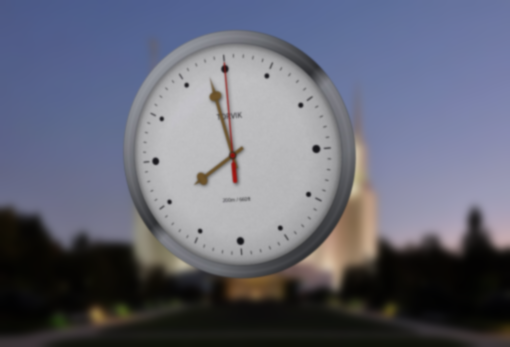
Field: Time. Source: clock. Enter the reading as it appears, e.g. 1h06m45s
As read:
7h58m00s
